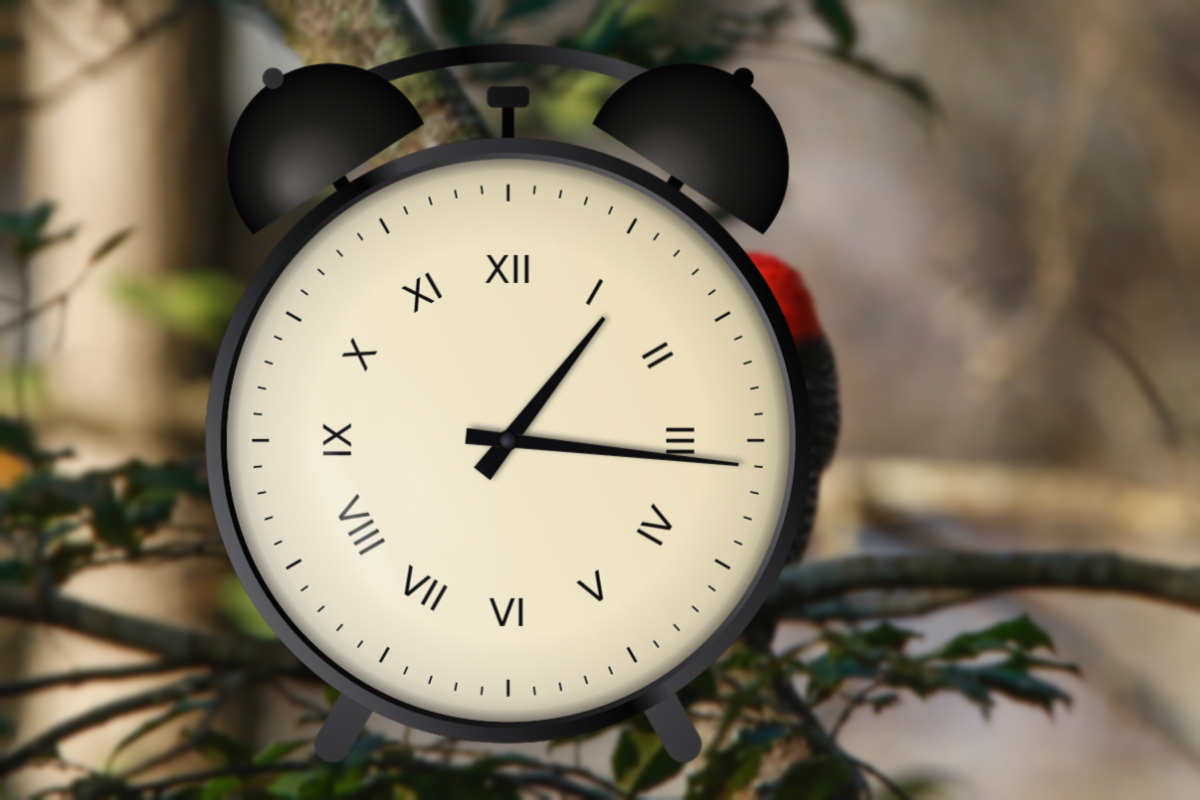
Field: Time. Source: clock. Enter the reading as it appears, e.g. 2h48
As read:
1h16
